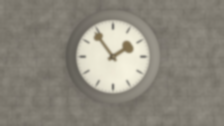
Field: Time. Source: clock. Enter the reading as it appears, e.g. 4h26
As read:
1h54
